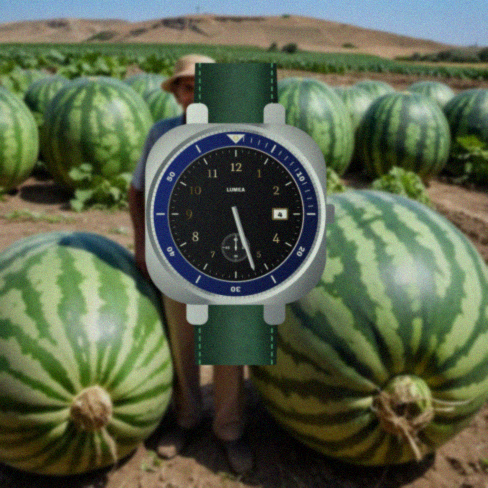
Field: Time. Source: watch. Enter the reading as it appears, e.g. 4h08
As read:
5h27
